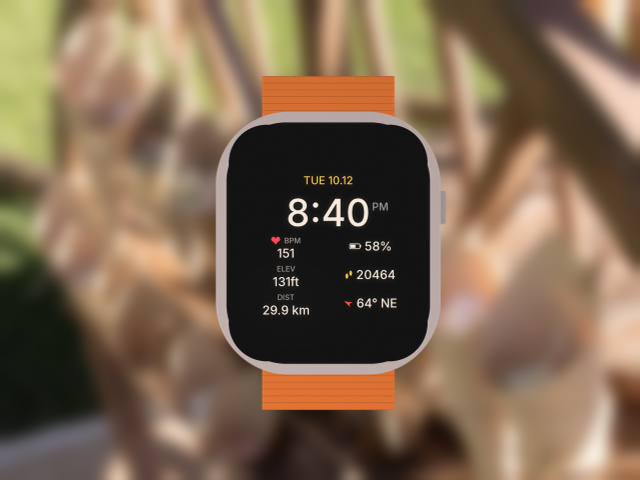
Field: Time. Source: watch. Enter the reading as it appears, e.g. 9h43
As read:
8h40
